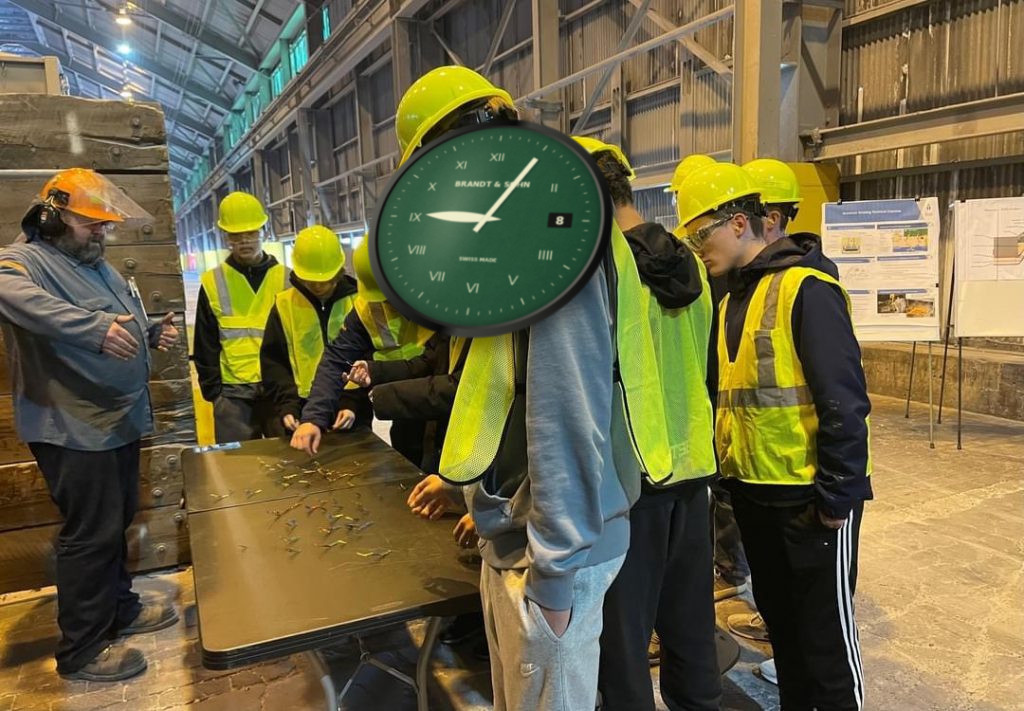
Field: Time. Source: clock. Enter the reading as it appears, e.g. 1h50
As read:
9h05
